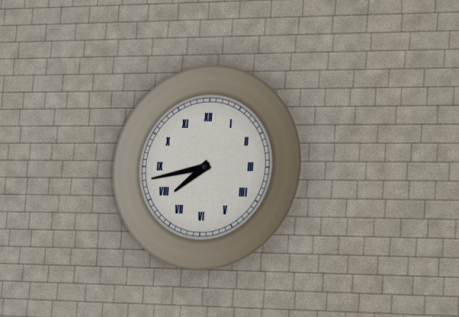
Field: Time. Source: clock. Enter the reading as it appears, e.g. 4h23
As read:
7h43
